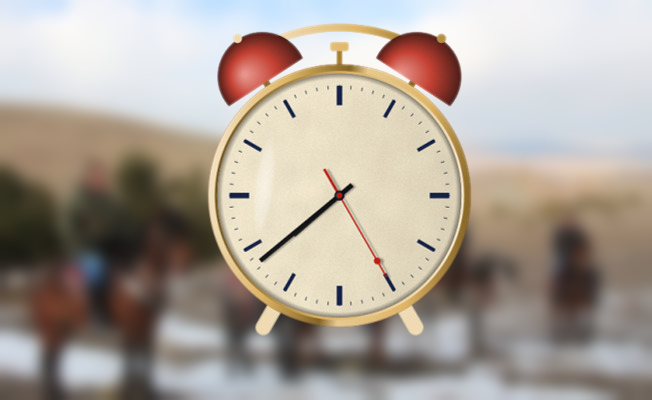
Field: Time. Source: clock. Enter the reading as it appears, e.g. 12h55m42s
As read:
7h38m25s
